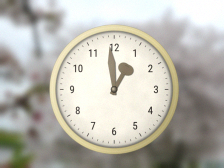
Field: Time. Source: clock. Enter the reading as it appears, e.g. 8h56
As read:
12h59
